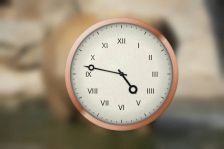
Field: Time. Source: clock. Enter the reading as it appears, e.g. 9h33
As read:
4h47
